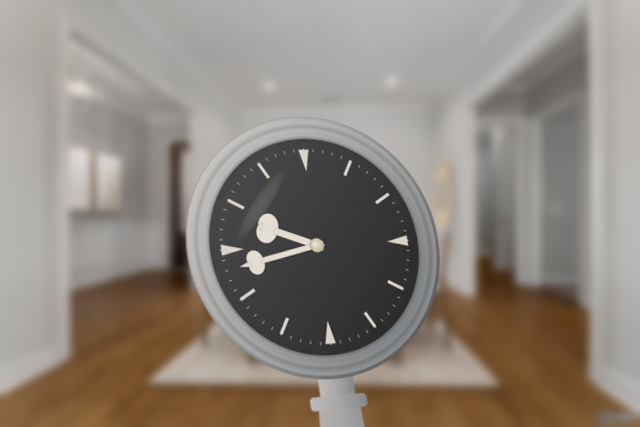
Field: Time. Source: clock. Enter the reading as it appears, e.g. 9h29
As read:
9h43
